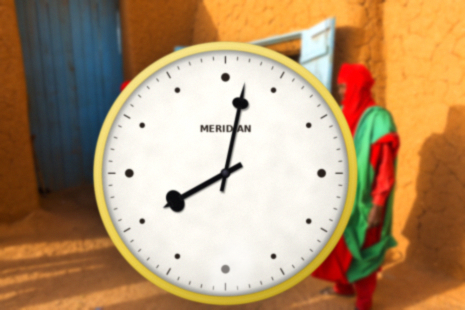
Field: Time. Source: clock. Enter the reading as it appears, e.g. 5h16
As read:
8h02
